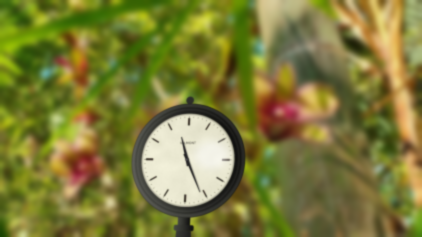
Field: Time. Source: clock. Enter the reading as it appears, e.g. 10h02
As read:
11h26
